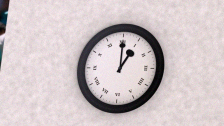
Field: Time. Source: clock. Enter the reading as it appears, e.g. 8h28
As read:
1h00
